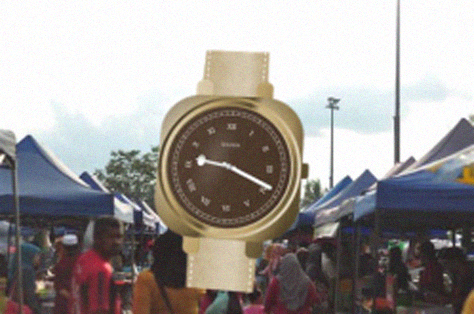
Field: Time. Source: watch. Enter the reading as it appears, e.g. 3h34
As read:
9h19
